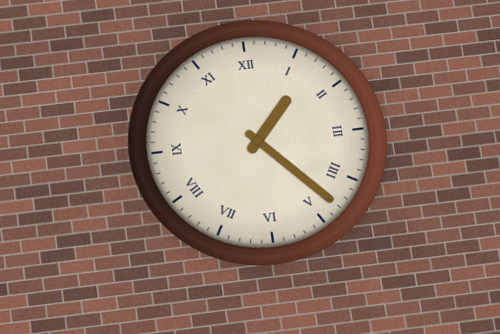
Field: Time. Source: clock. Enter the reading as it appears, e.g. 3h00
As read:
1h23
